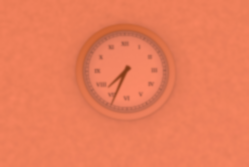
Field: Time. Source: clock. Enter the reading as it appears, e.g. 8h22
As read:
7h34
